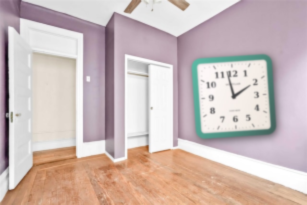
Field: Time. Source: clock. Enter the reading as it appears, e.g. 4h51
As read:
1h58
